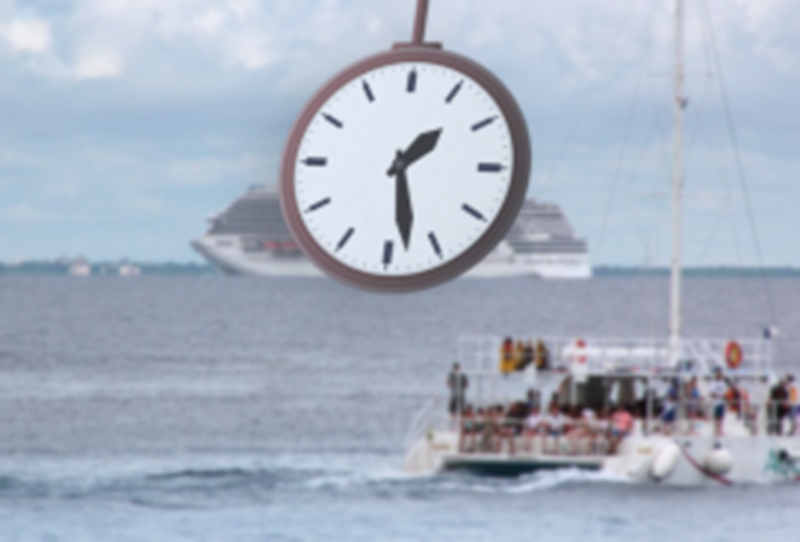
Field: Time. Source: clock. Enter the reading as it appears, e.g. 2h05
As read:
1h28
